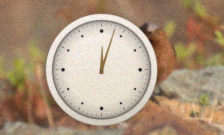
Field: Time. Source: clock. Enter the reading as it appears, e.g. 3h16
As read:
12h03
